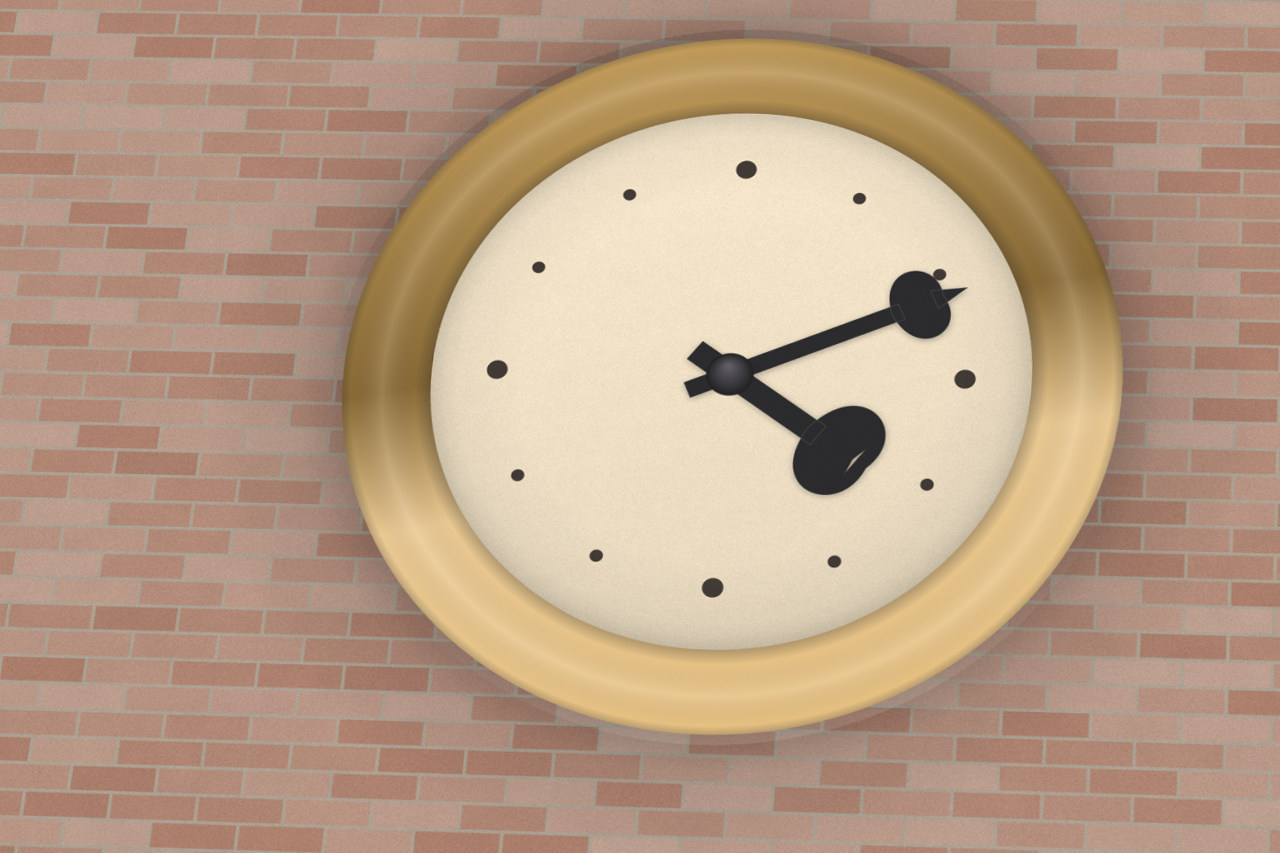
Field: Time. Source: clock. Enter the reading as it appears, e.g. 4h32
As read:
4h11
